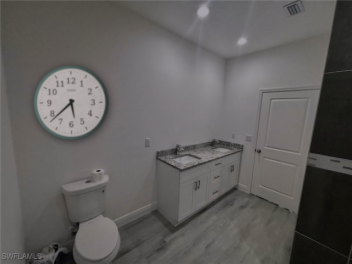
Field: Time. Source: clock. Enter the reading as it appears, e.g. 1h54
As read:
5h38
